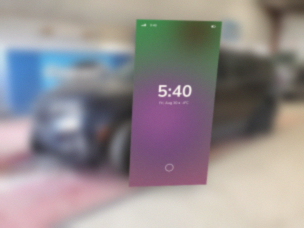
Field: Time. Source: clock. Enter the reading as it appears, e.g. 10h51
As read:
5h40
